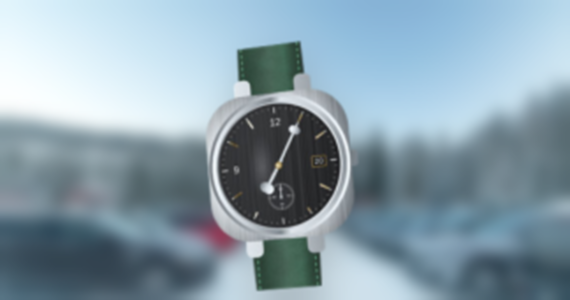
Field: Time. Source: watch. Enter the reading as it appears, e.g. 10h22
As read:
7h05
